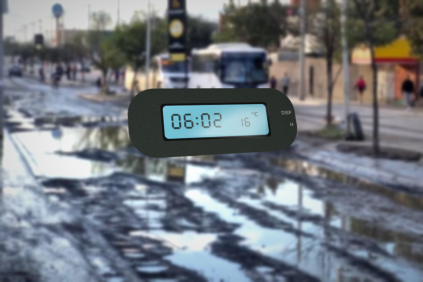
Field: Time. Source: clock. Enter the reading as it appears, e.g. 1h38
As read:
6h02
